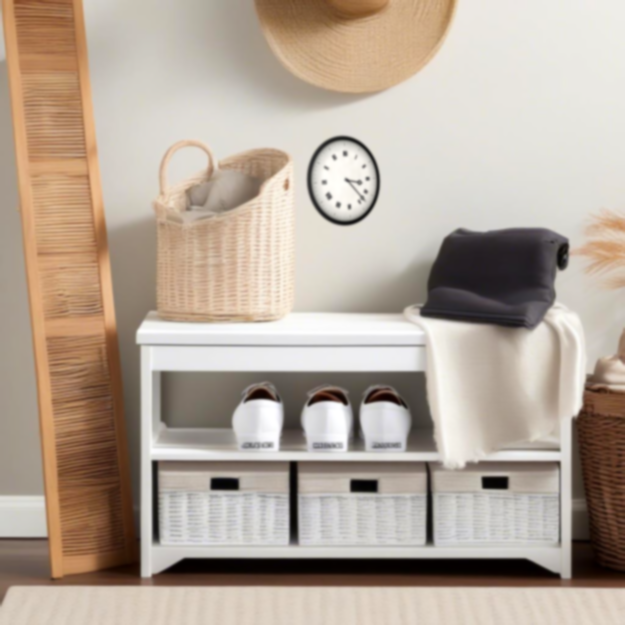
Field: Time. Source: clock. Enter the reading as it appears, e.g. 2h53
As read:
3h23
